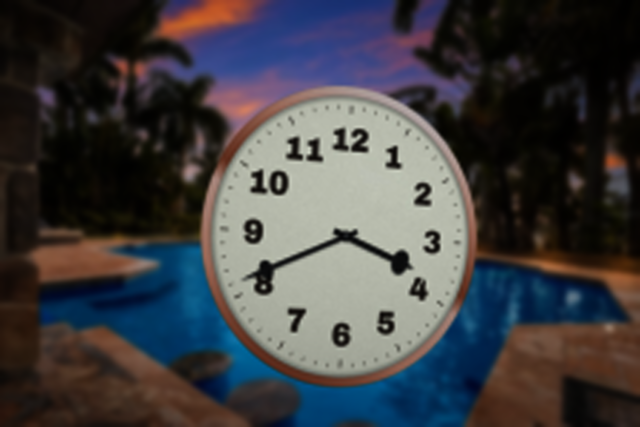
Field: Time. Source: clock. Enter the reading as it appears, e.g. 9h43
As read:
3h41
